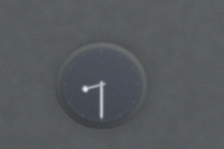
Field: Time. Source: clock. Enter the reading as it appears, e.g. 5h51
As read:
8h30
